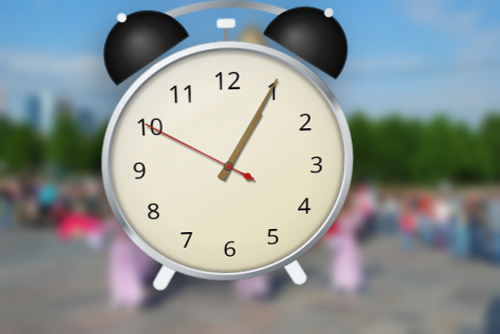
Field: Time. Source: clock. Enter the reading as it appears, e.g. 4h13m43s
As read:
1h04m50s
